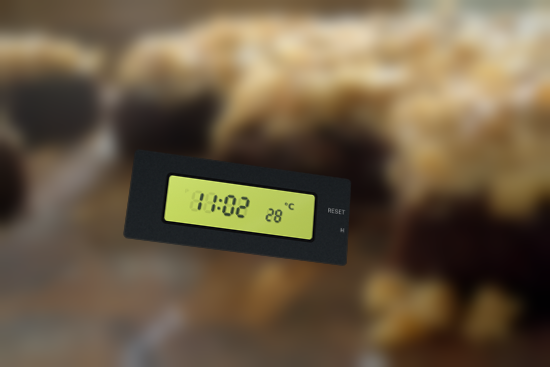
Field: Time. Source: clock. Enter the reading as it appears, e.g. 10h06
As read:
11h02
